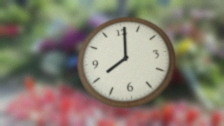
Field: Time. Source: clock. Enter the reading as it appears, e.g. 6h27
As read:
8h01
